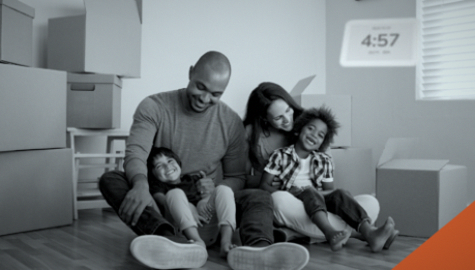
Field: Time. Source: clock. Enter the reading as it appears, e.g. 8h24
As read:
4h57
